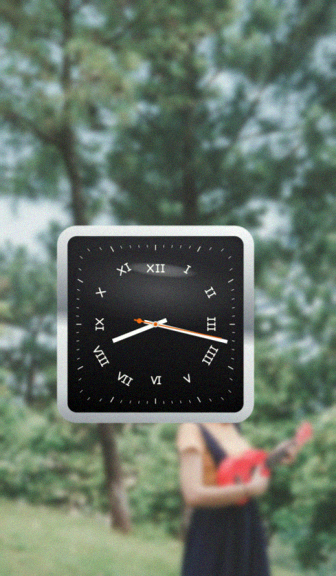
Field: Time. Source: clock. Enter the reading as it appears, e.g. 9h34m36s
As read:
8h17m17s
